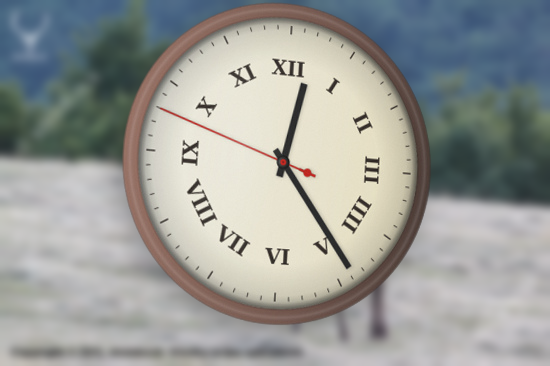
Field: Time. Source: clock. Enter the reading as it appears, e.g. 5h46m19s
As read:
12h23m48s
